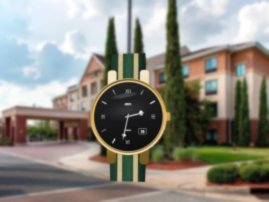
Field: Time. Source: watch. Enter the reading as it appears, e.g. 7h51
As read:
2h32
